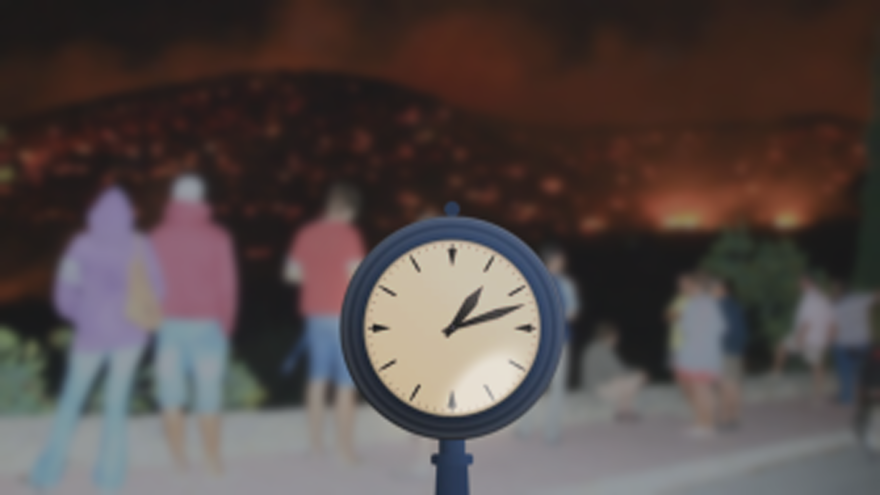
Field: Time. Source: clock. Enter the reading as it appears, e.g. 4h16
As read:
1h12
